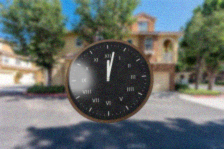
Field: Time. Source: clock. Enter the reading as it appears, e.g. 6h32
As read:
12h02
